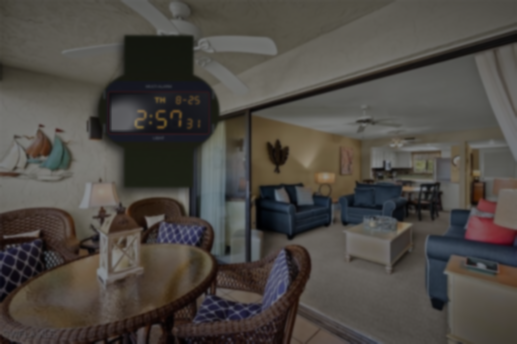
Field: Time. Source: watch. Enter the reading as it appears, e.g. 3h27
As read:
2h57
